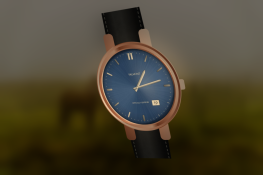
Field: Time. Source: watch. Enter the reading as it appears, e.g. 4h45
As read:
1h13
